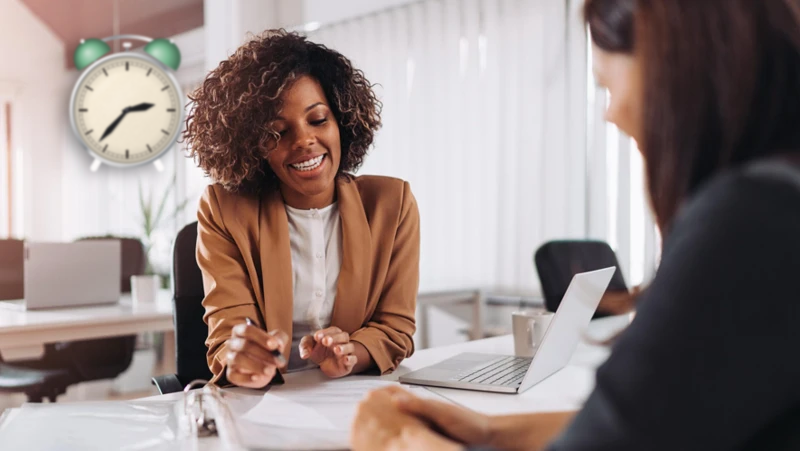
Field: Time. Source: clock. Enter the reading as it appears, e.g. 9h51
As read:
2h37
